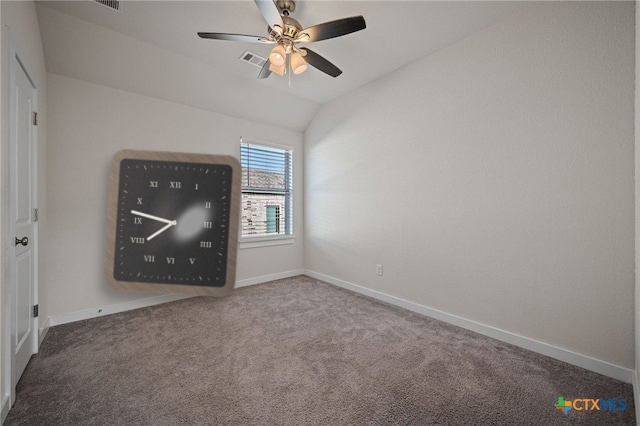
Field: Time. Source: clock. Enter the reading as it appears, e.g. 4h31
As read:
7h47
